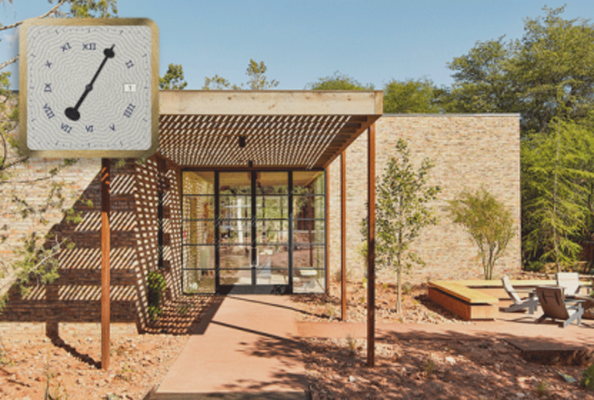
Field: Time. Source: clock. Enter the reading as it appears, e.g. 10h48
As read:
7h05
